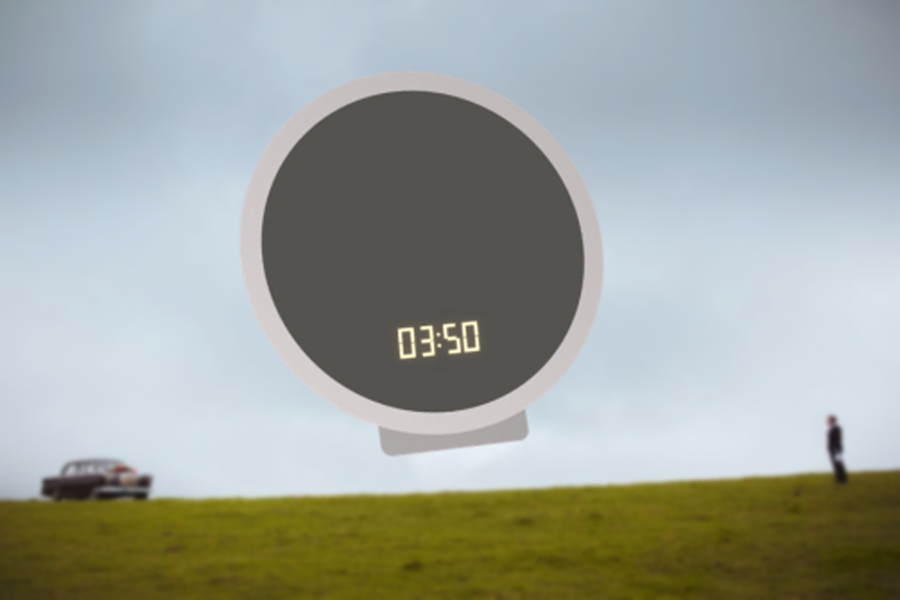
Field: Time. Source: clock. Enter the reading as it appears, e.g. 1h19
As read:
3h50
